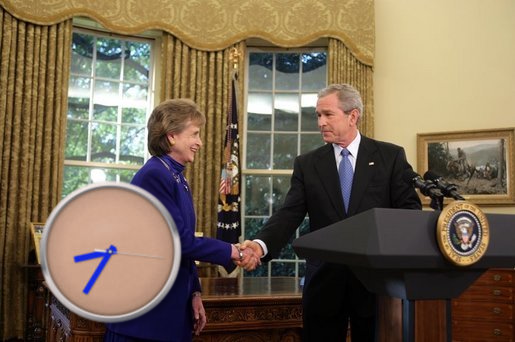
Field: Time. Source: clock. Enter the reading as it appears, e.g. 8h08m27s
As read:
8h35m16s
